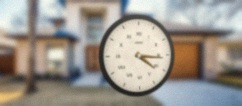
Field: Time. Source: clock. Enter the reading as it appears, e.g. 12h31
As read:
4h16
